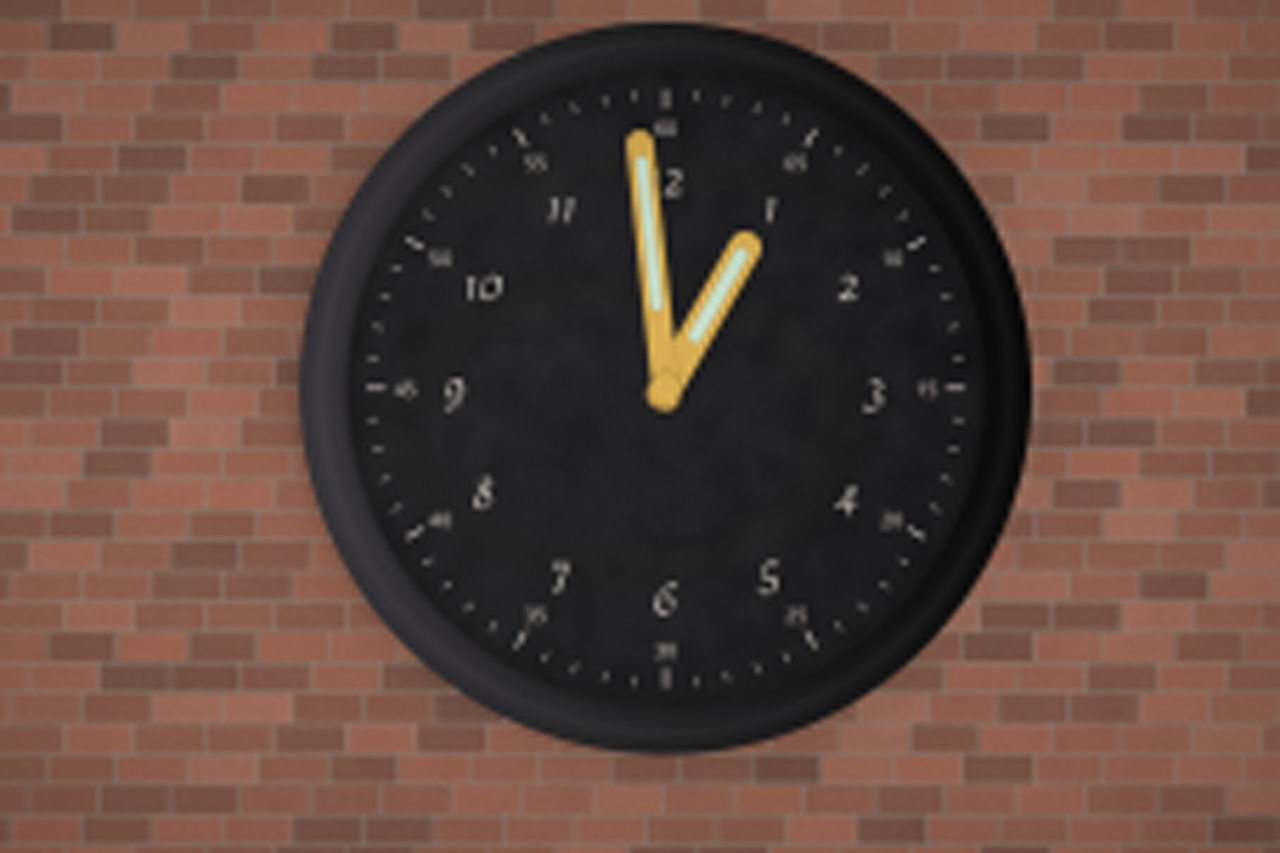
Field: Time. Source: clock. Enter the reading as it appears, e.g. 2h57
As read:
12h59
